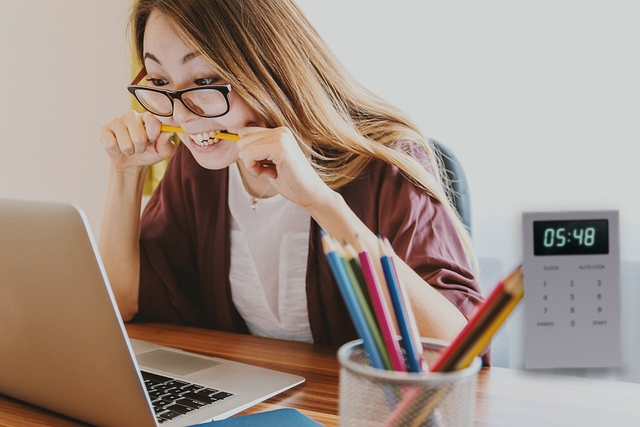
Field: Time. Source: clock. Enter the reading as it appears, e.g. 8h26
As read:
5h48
